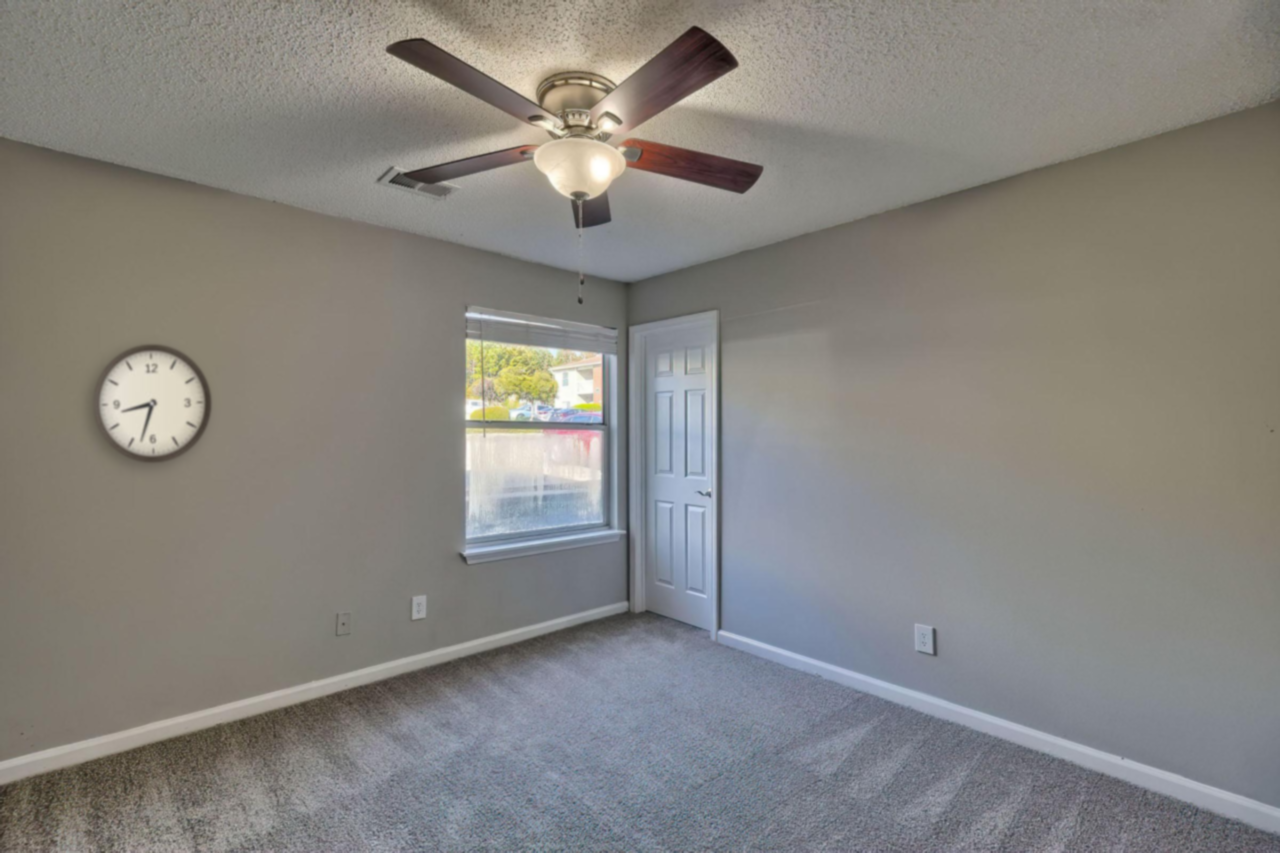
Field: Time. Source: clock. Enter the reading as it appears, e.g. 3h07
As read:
8h33
